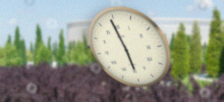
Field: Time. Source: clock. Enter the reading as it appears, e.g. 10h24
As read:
5h59
